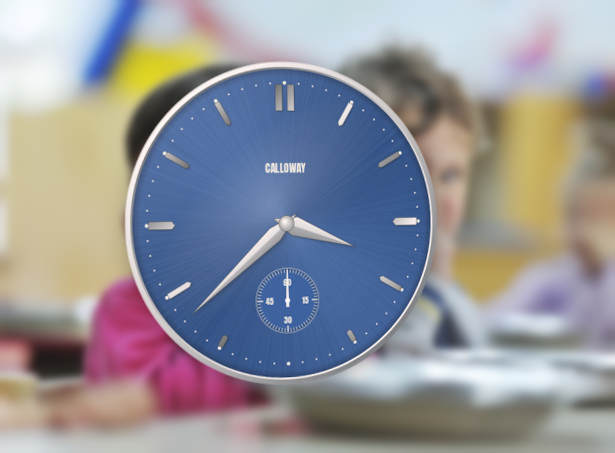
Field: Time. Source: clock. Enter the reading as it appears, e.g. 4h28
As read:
3h38
